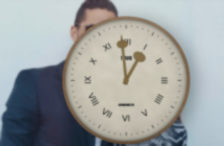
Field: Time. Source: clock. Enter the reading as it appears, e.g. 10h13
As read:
12h59
